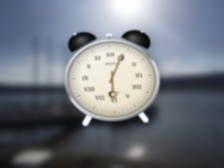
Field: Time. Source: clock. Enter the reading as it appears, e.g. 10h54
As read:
6h04
